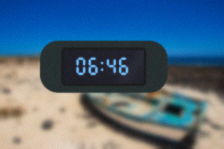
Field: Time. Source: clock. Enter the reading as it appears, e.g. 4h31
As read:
6h46
